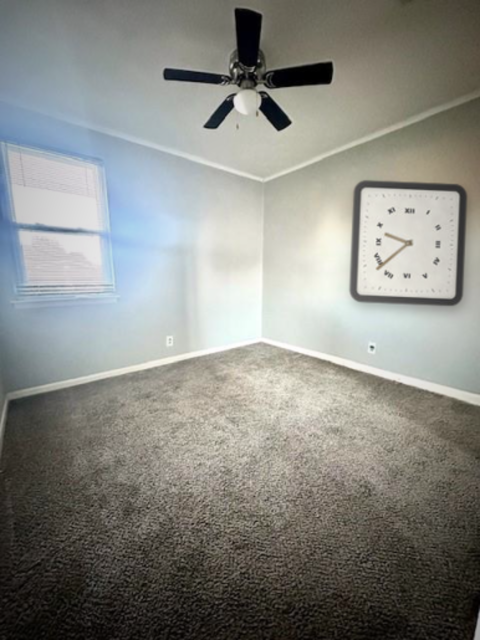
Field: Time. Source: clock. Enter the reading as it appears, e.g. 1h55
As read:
9h38
